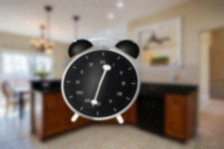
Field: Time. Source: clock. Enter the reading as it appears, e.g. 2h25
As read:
12h32
